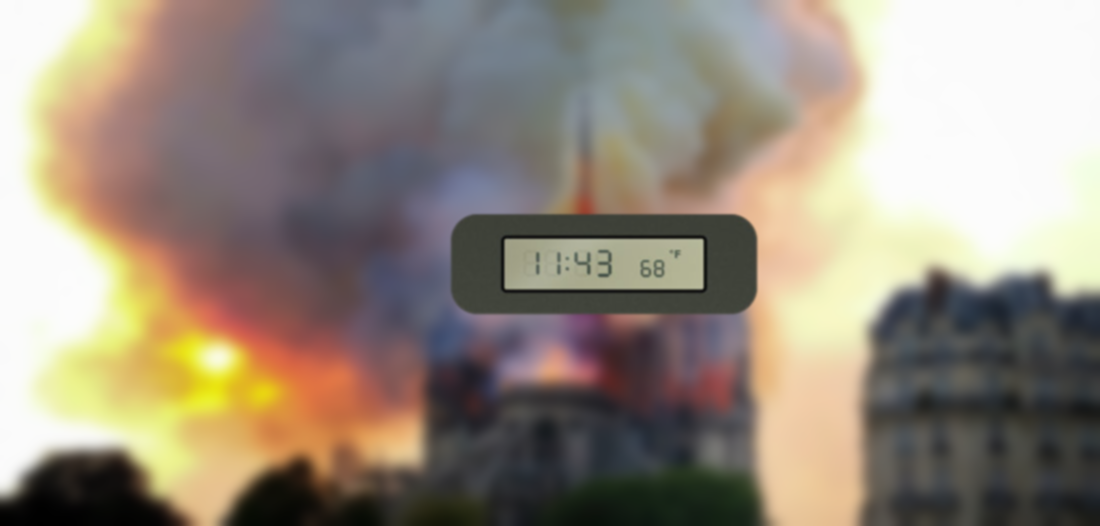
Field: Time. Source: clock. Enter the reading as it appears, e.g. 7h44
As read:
11h43
